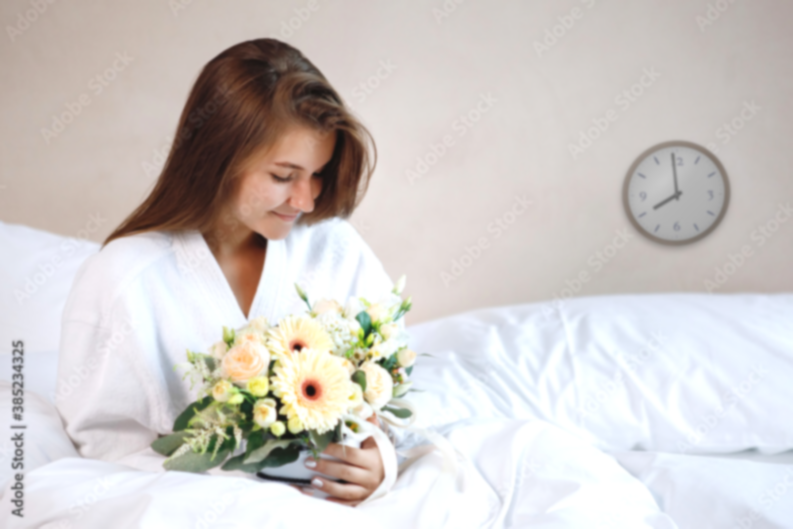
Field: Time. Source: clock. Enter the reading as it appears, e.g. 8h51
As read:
7h59
